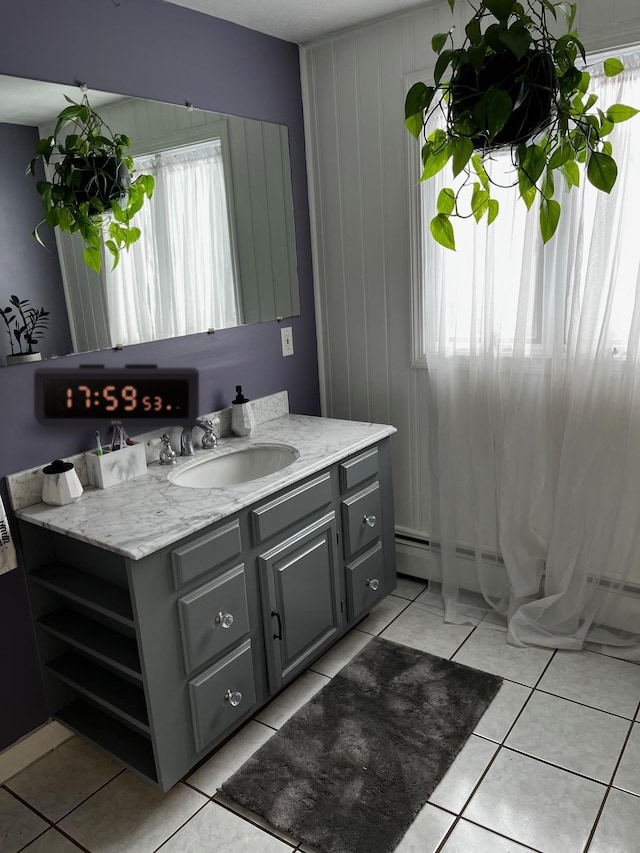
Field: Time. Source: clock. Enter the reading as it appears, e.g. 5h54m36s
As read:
17h59m53s
